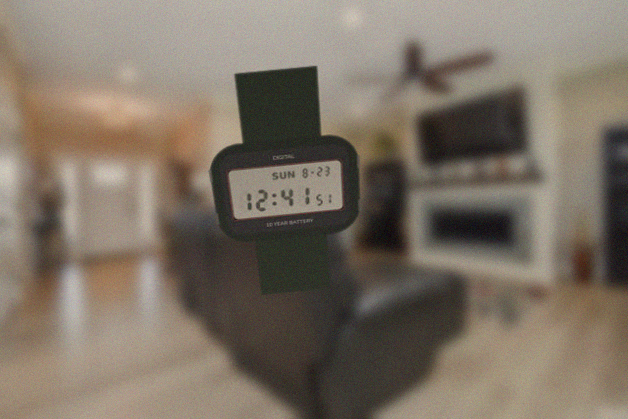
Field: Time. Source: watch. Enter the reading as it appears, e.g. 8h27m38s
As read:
12h41m51s
